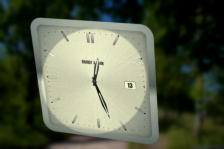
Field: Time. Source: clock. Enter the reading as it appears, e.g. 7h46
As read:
12h27
